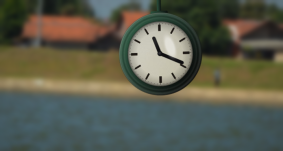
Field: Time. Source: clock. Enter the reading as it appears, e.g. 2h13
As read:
11h19
